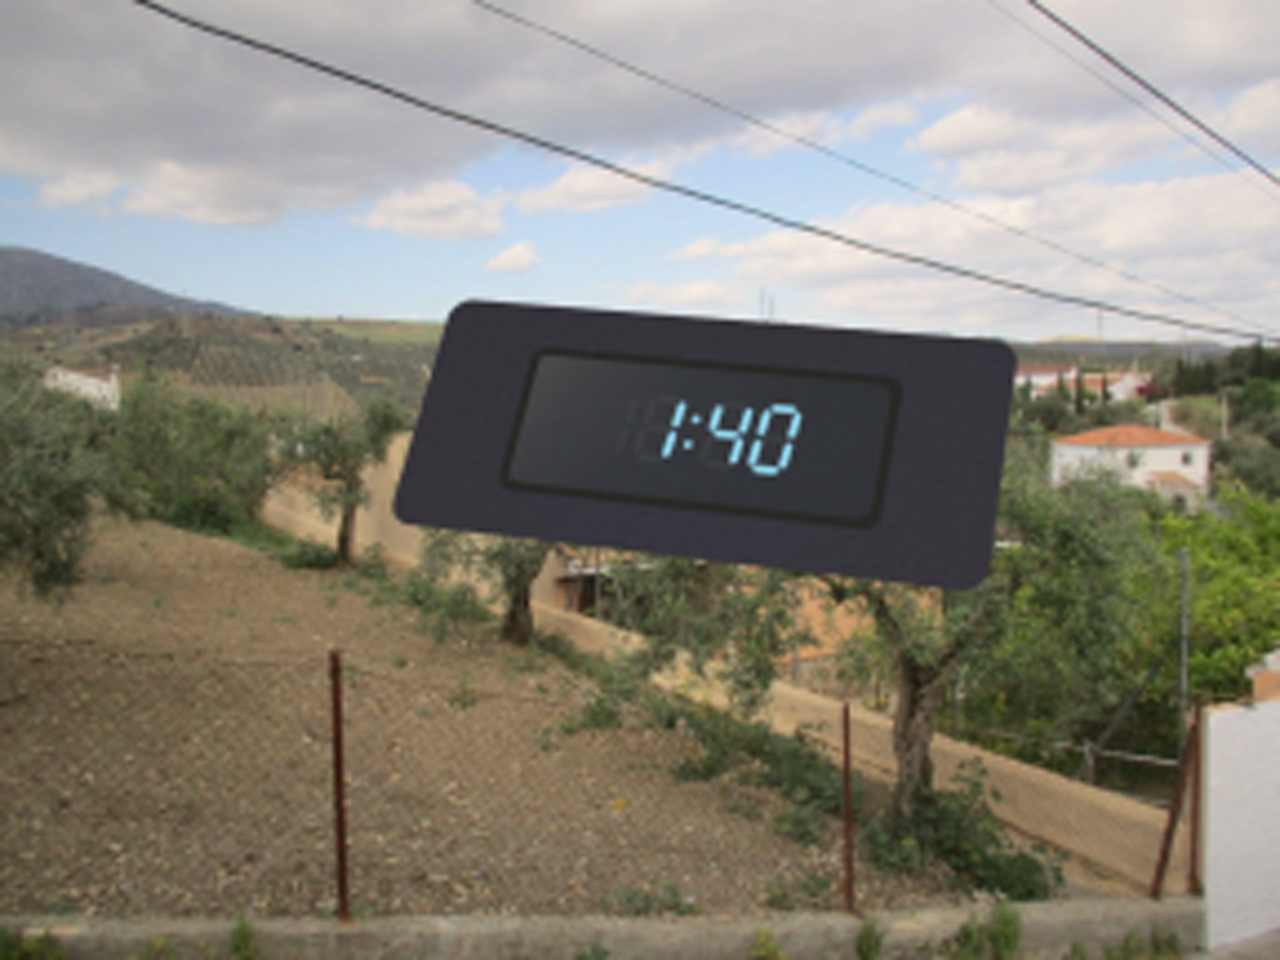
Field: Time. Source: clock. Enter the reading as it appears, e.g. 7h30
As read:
1h40
